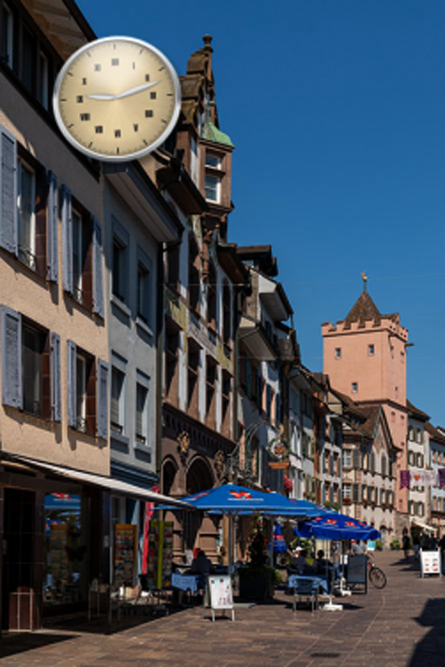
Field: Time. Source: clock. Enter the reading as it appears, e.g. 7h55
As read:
9h12
